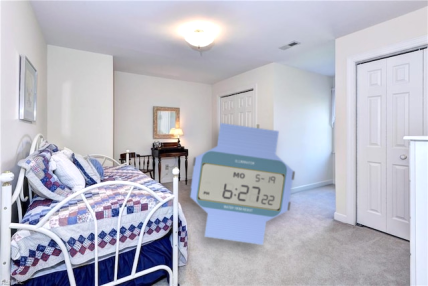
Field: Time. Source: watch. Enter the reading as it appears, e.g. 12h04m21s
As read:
6h27m22s
